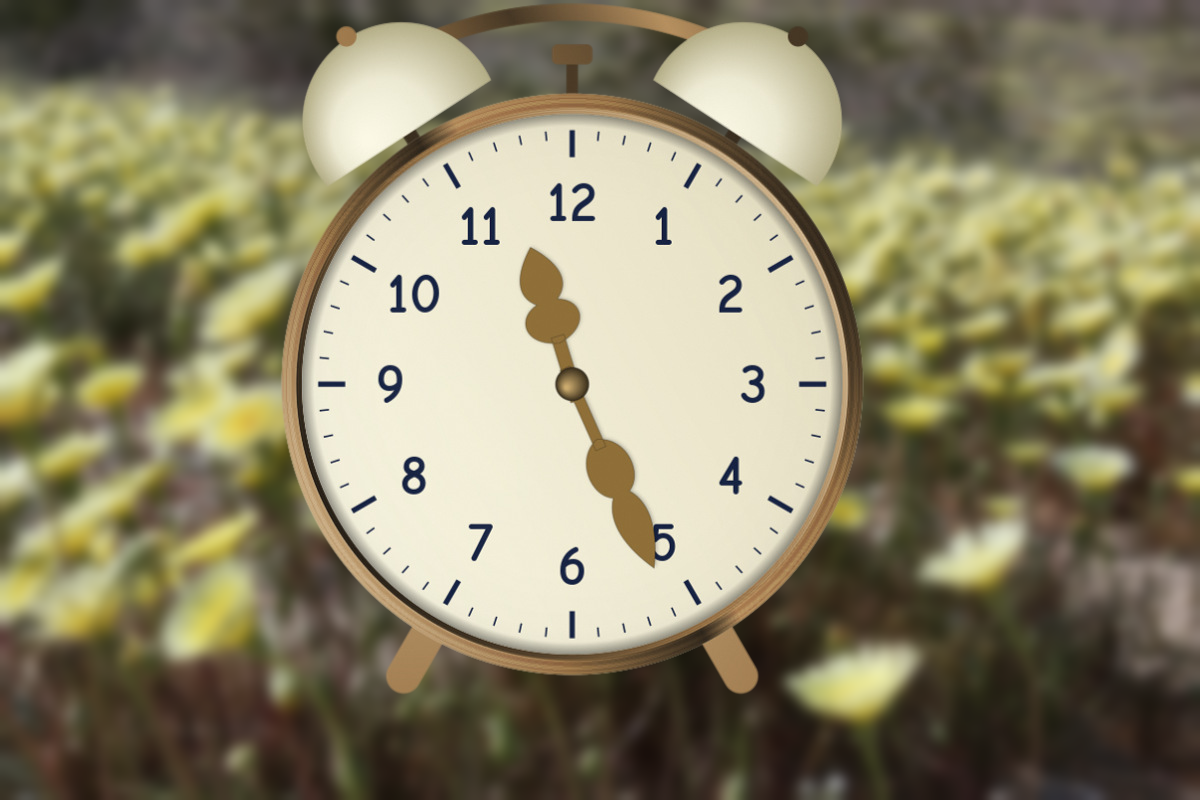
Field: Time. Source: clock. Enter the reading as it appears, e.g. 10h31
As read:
11h26
